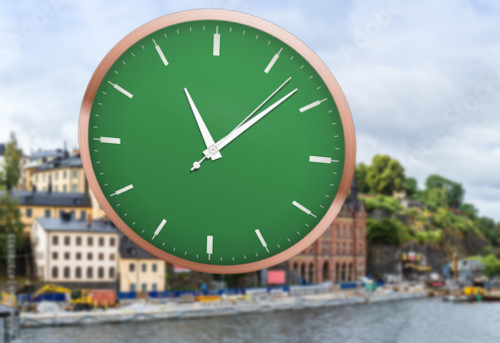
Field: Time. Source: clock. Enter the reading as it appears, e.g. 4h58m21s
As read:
11h08m07s
